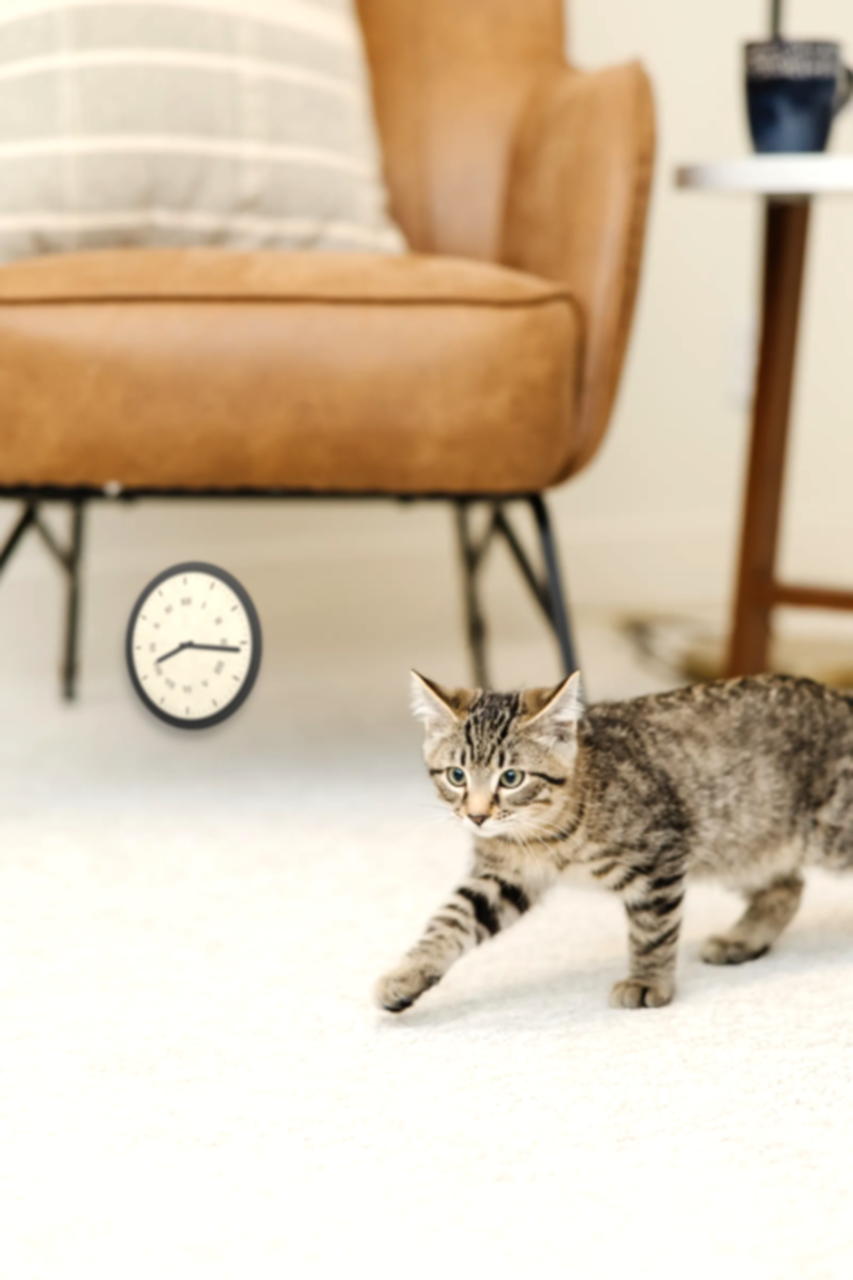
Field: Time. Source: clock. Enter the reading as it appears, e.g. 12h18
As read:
8h16
